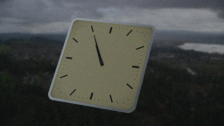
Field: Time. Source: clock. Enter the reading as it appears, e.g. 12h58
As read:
10h55
